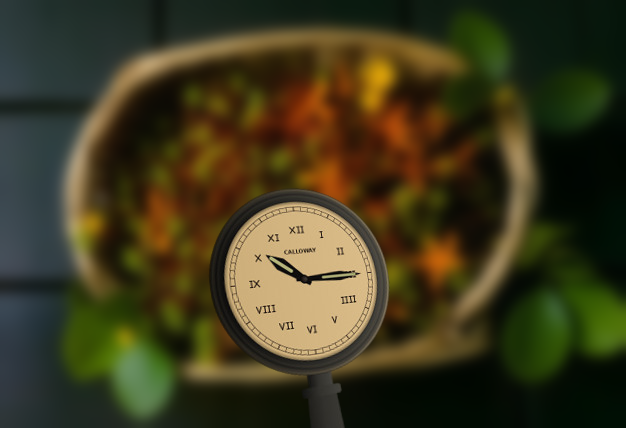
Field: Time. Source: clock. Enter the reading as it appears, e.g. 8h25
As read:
10h15
